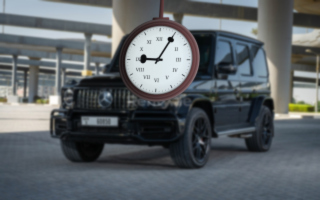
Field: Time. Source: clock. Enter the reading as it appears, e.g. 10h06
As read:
9h05
